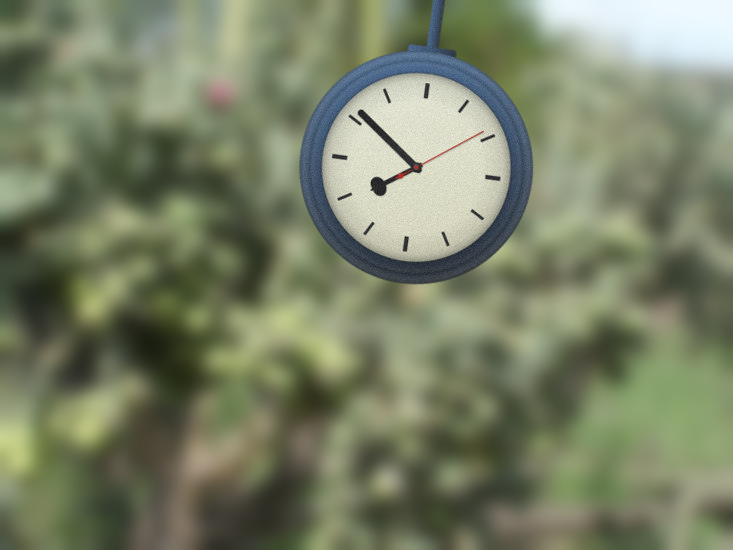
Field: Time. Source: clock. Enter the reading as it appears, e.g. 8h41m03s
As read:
7h51m09s
